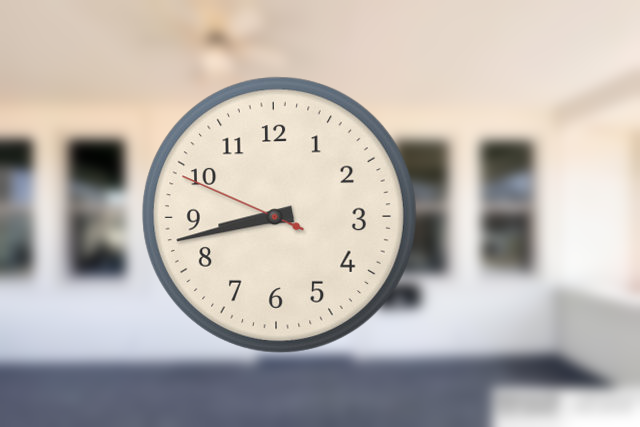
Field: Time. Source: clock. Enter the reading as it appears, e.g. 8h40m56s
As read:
8h42m49s
